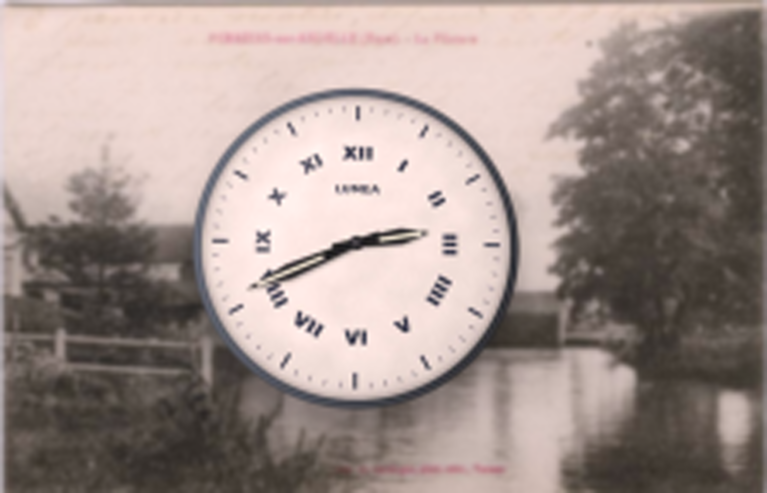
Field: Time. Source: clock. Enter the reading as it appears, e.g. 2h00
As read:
2h41
